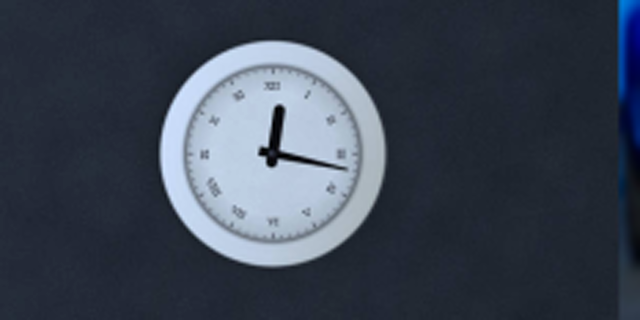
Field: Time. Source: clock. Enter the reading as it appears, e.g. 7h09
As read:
12h17
